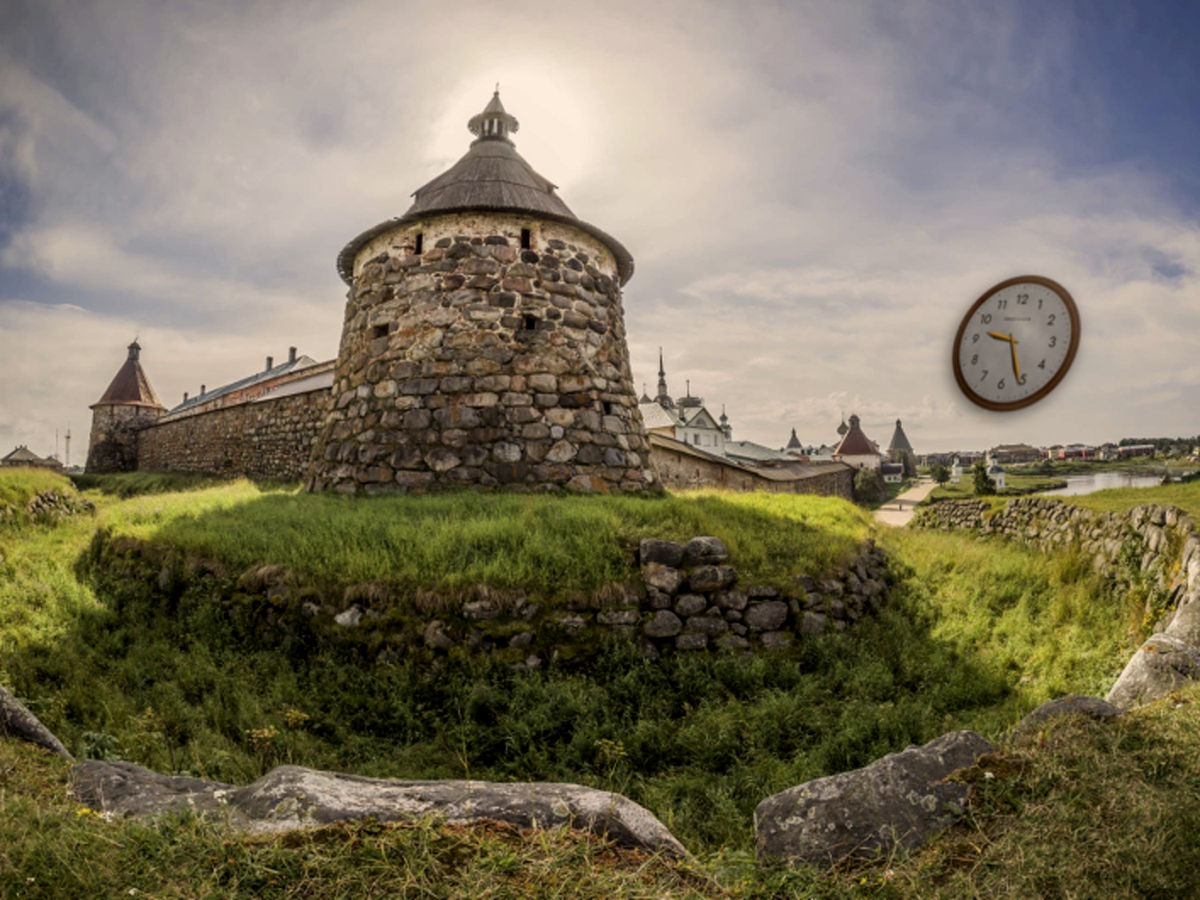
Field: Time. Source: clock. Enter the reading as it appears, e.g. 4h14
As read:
9h26
